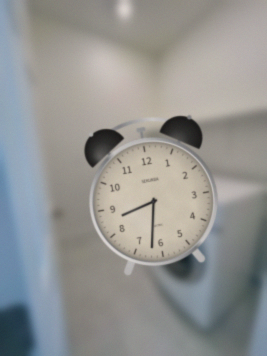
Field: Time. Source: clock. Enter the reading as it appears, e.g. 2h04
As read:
8h32
